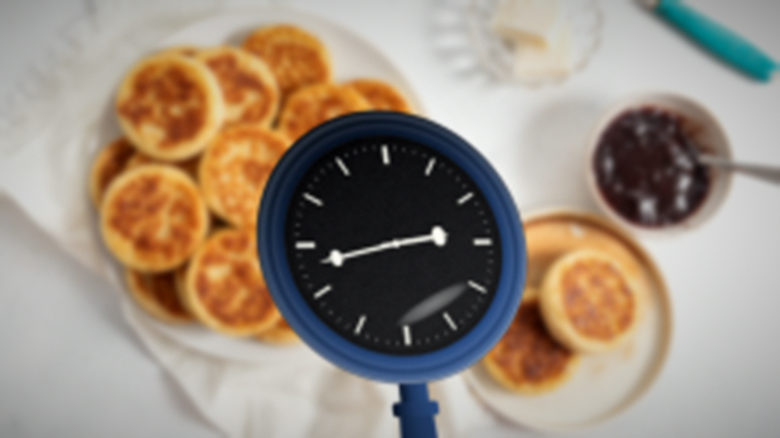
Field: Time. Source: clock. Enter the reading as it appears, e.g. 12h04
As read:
2h43
